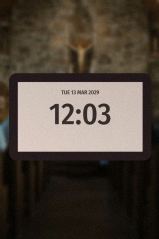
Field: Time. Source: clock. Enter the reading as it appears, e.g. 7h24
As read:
12h03
